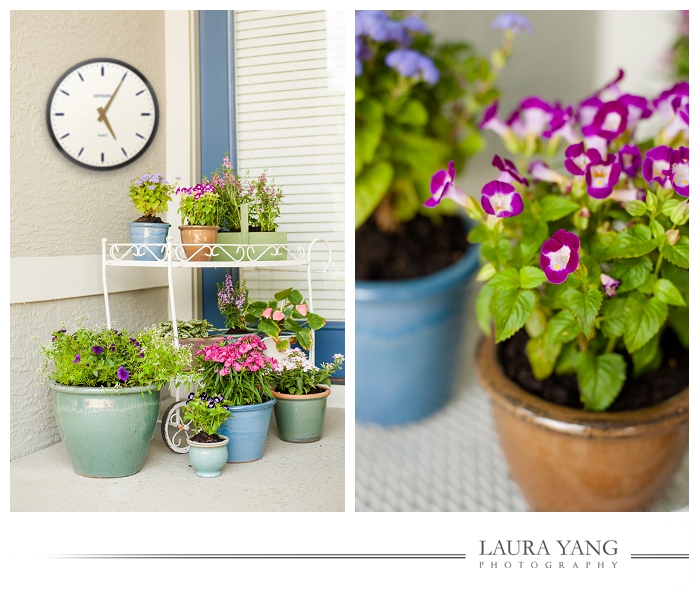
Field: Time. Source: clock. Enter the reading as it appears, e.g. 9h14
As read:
5h05
